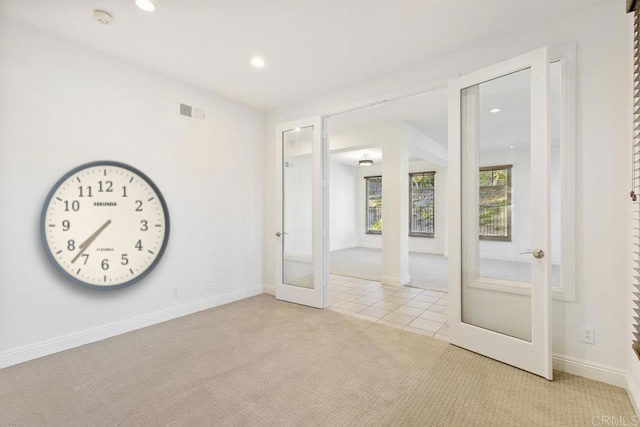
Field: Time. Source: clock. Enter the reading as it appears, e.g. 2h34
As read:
7h37
